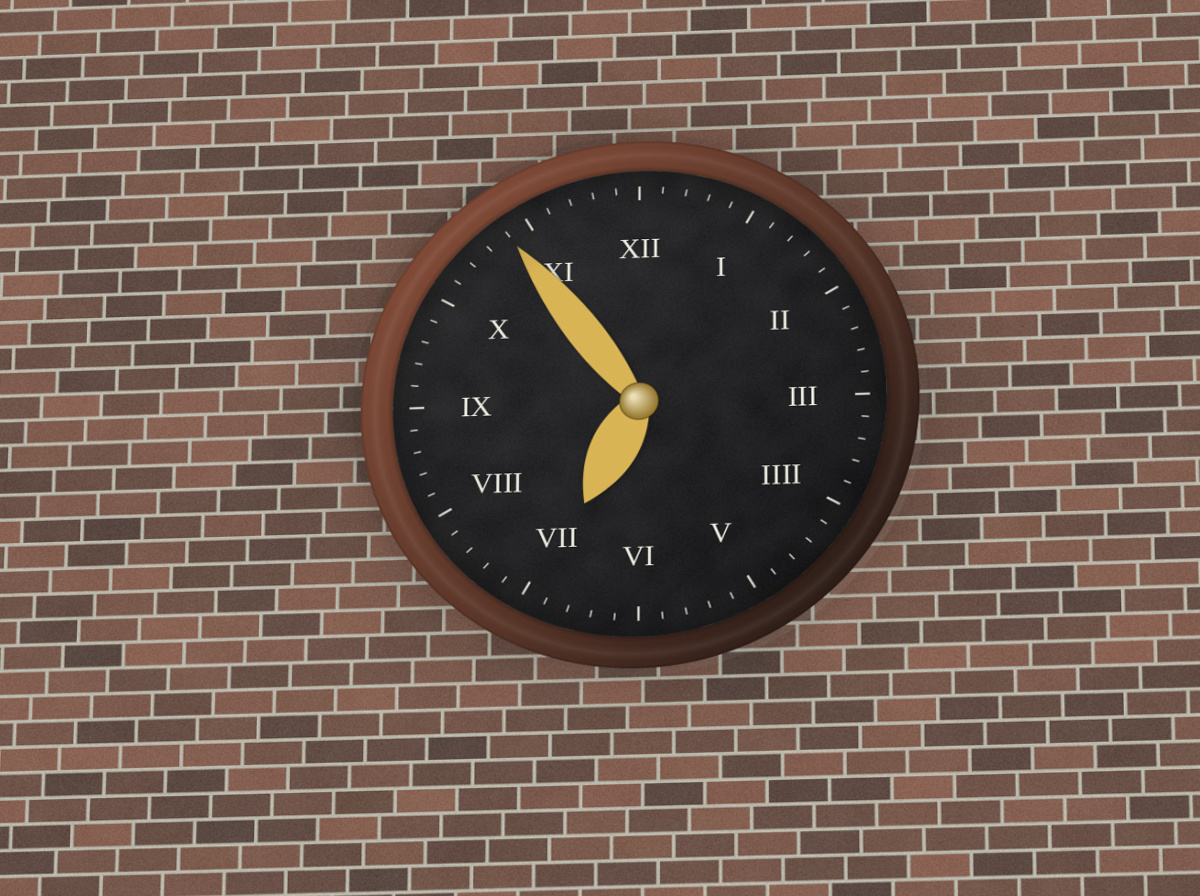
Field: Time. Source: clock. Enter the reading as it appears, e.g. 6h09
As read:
6h54
